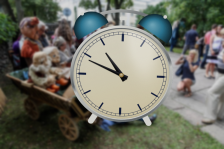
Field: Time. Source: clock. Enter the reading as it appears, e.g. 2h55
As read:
10h49
